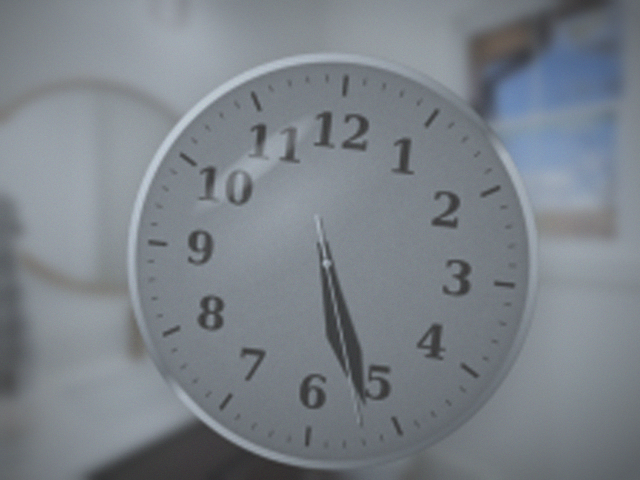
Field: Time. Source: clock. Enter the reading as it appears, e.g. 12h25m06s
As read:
5h26m27s
